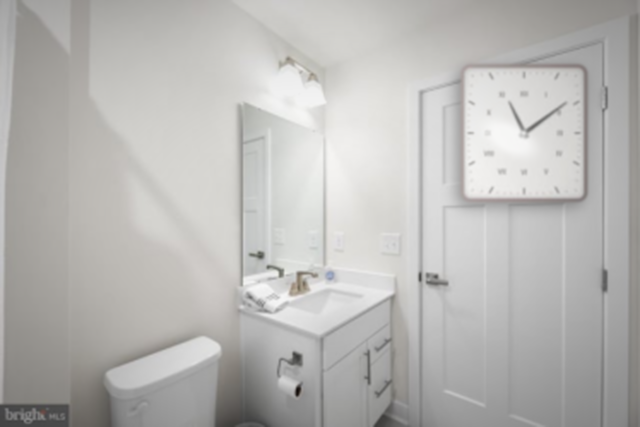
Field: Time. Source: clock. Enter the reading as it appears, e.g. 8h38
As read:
11h09
